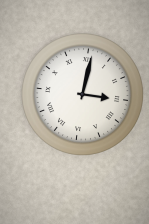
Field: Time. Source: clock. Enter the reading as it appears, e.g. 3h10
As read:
3h01
